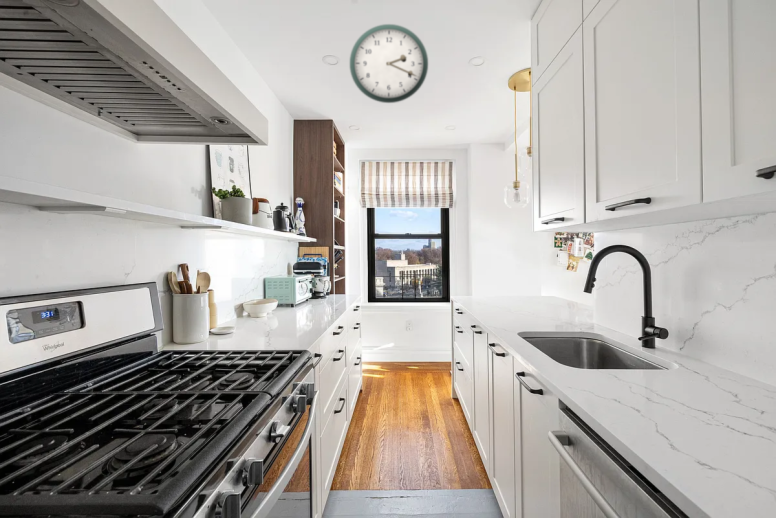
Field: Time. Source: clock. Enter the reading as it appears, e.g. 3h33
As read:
2h19
